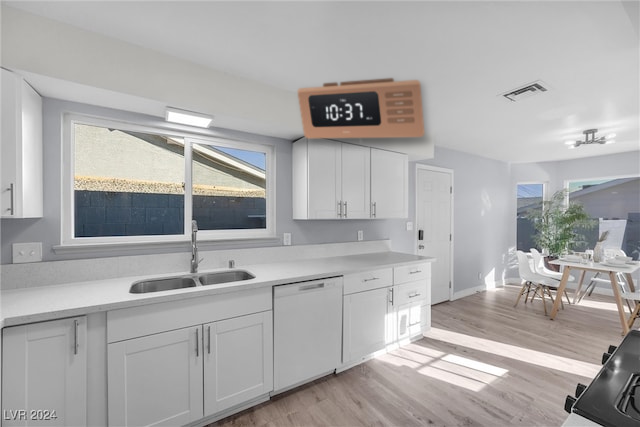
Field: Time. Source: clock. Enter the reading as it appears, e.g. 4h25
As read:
10h37
